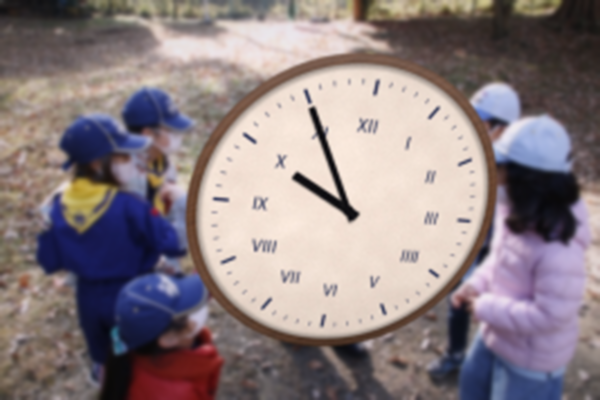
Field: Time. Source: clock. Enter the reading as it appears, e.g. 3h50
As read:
9h55
